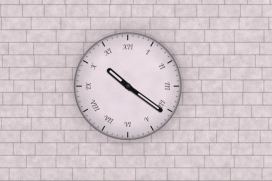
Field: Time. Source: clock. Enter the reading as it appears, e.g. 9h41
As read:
10h21
